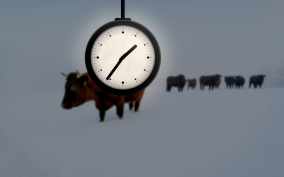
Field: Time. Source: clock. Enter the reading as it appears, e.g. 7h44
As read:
1h36
